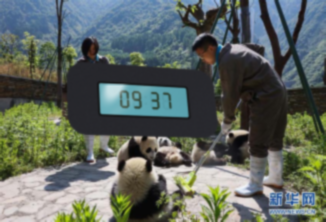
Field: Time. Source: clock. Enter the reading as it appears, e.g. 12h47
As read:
9h37
